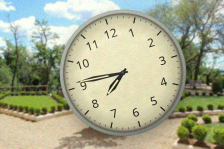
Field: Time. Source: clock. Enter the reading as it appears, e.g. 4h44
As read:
7h46
